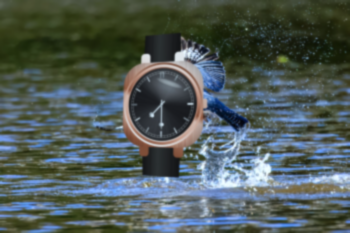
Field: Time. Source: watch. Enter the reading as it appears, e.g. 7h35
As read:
7h30
